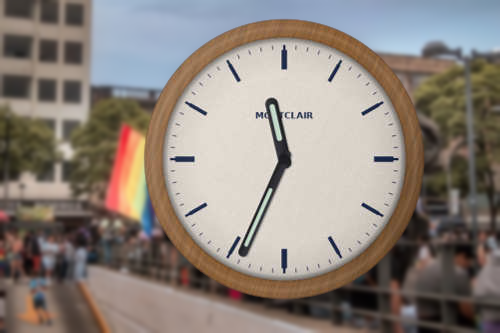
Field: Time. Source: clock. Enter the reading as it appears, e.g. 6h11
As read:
11h34
